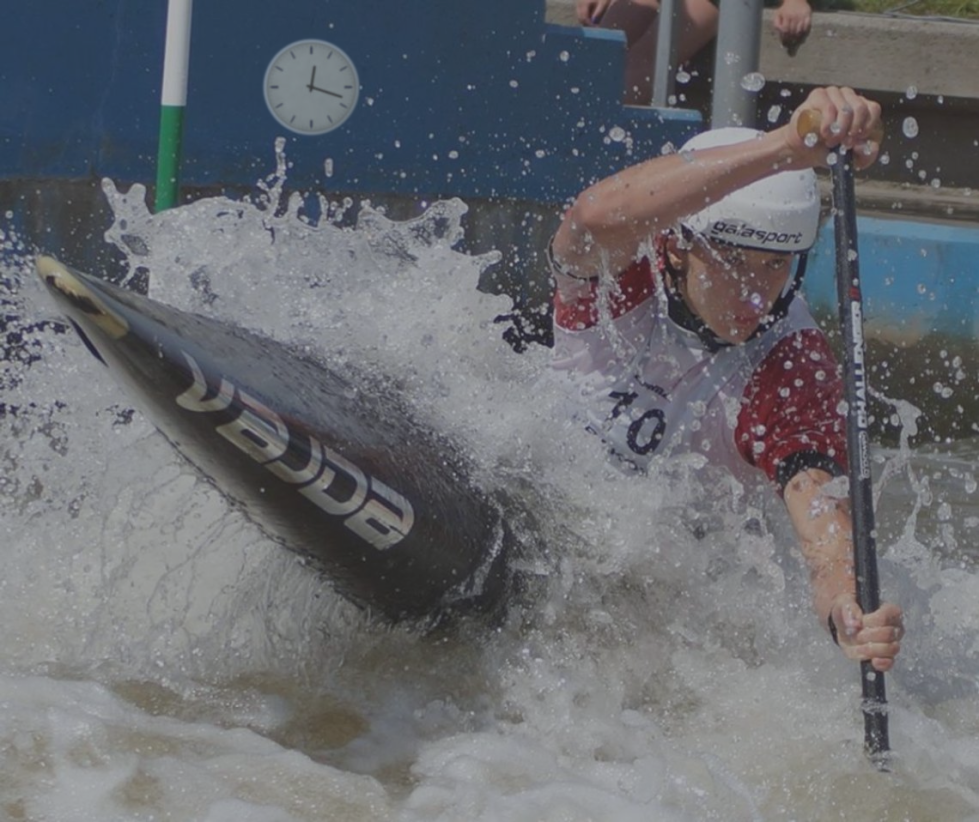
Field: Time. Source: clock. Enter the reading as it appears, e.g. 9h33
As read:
12h18
